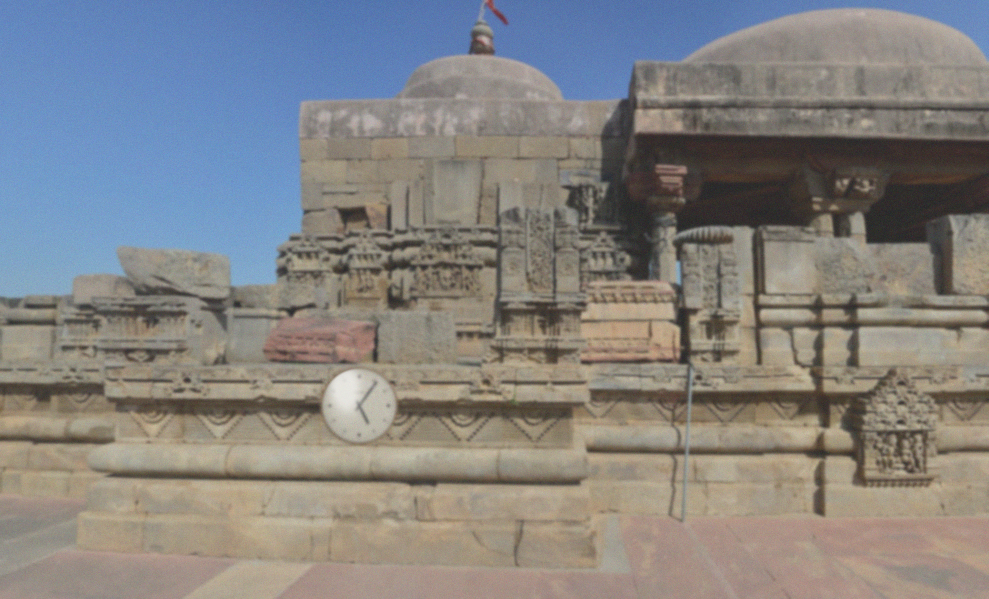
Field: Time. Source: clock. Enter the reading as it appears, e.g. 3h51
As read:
5h06
